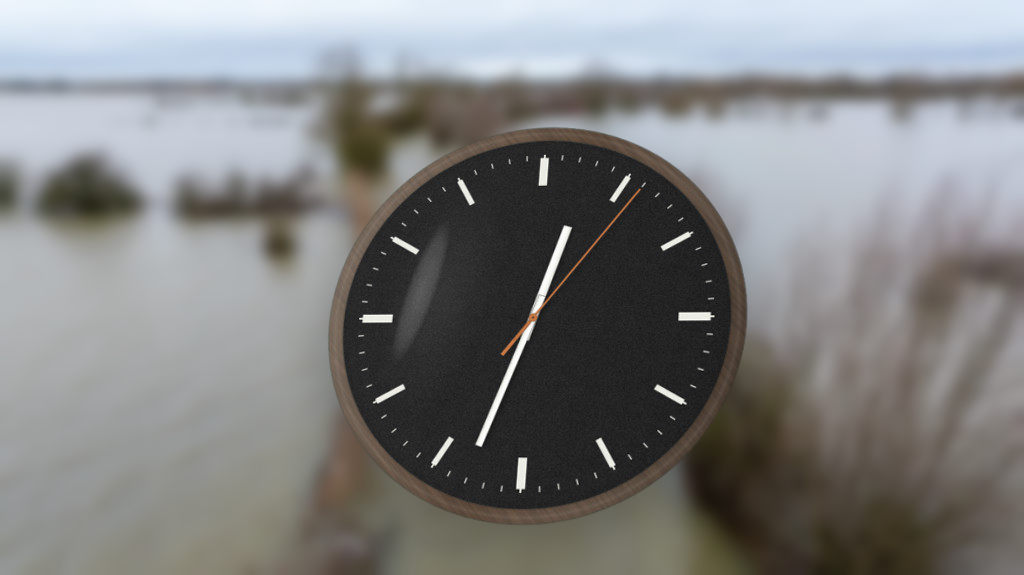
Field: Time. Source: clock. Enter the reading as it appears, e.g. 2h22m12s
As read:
12h33m06s
